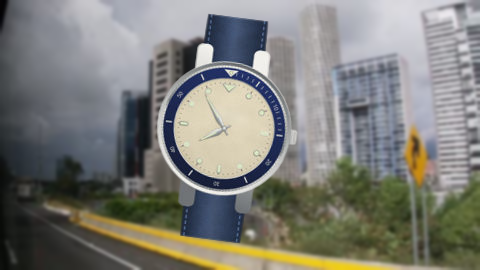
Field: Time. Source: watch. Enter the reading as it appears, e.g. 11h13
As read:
7h54
